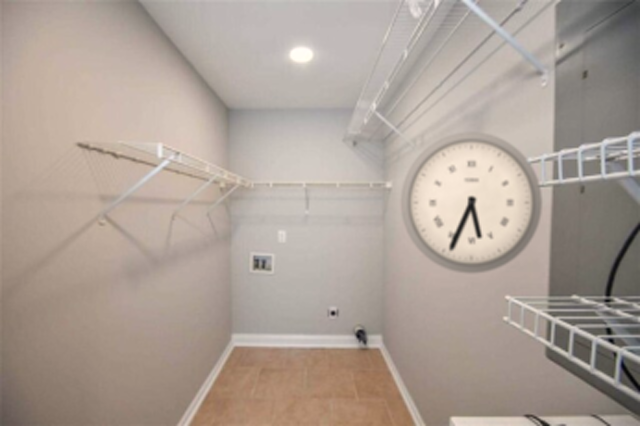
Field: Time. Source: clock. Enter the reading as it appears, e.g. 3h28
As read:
5h34
